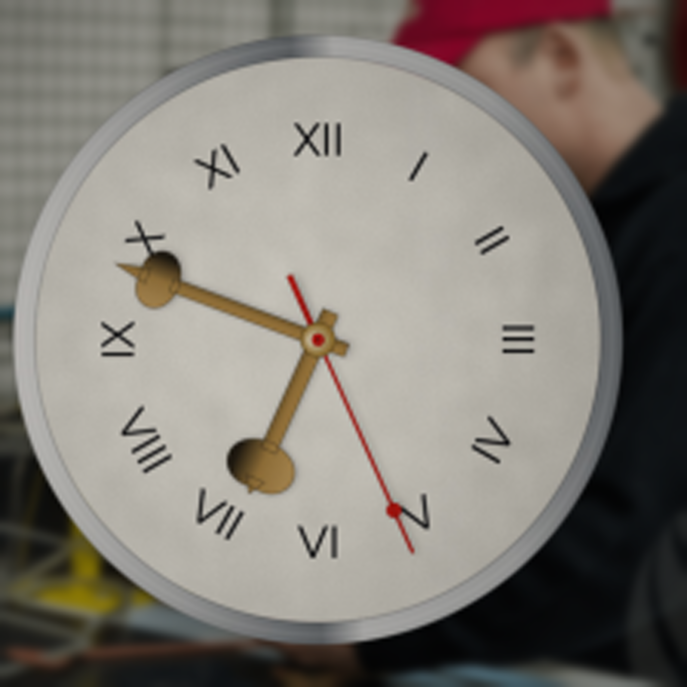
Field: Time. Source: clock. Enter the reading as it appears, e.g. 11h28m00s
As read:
6h48m26s
